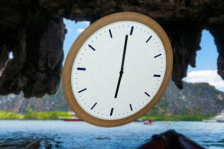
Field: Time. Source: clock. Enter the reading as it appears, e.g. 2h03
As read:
5h59
